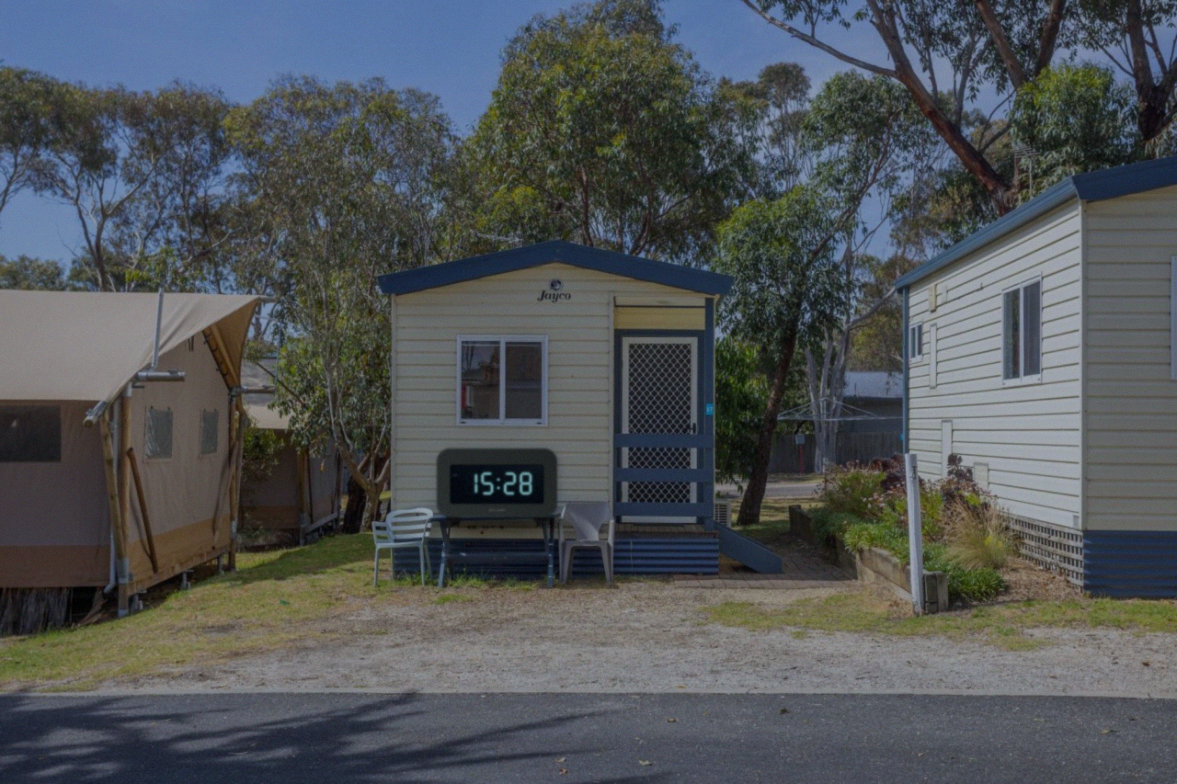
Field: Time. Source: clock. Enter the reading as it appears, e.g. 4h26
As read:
15h28
